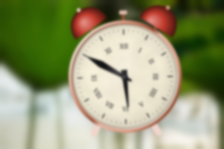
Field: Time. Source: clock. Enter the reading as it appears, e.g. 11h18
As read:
5h50
